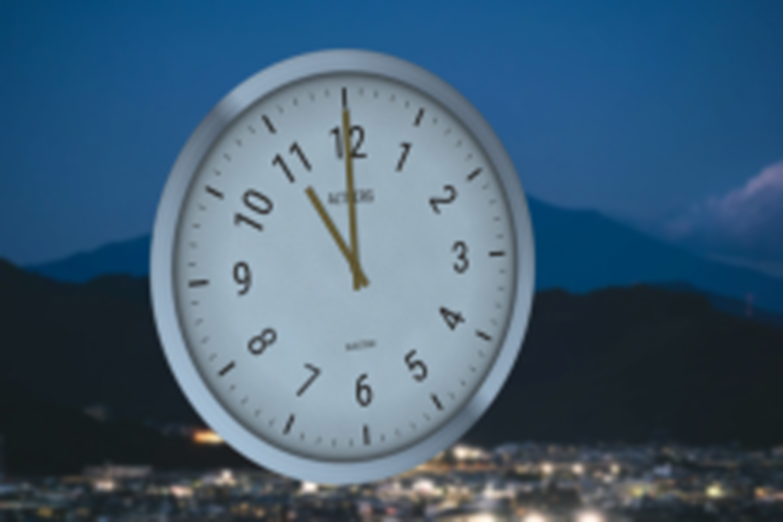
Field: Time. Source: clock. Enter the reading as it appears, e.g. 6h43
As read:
11h00
